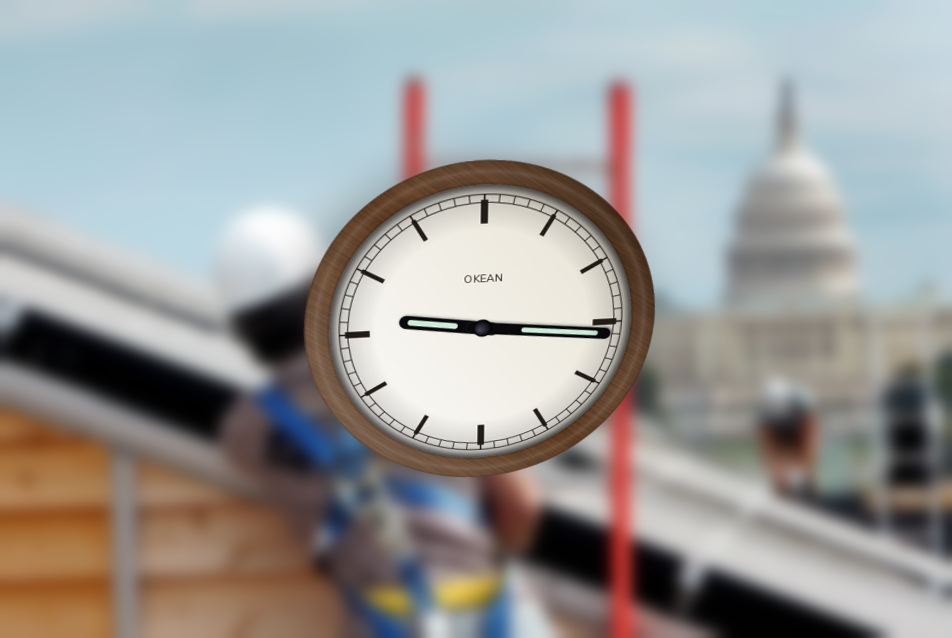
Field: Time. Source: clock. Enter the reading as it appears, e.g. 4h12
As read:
9h16
